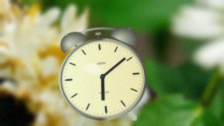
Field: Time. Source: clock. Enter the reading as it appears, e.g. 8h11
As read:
6h09
